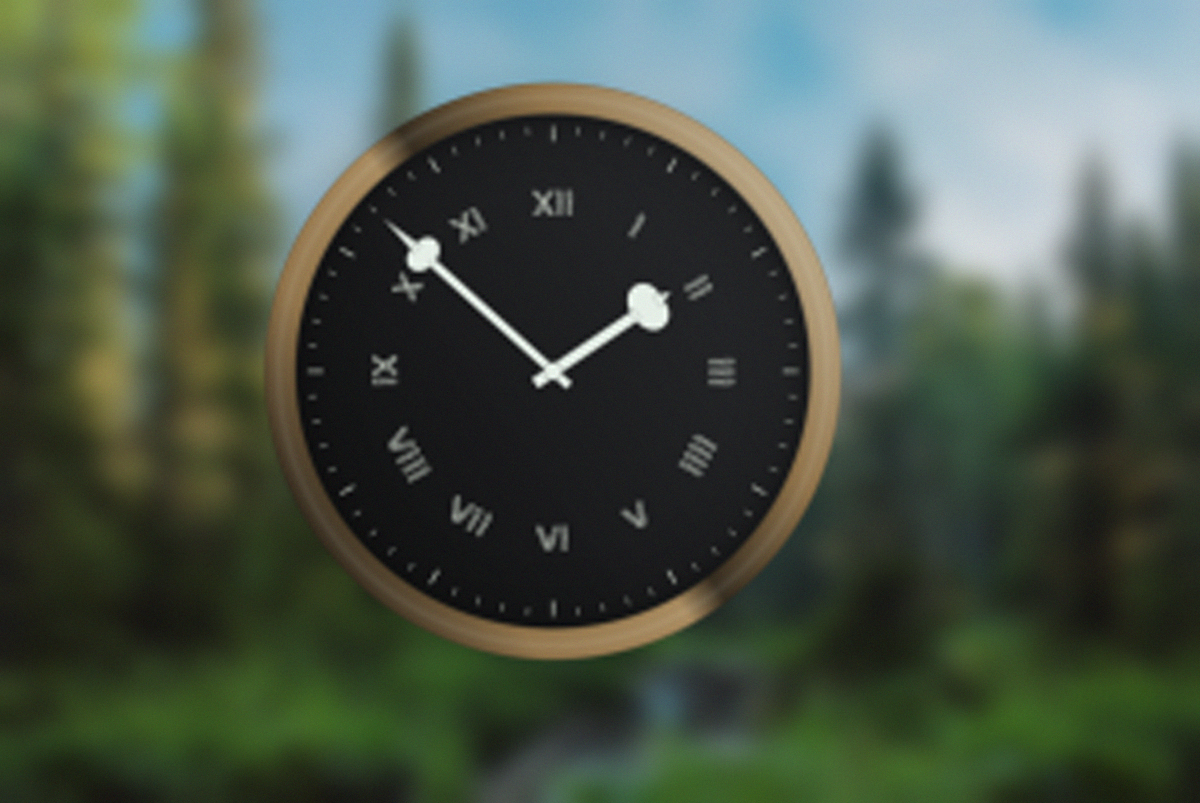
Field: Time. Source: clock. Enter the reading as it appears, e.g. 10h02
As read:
1h52
